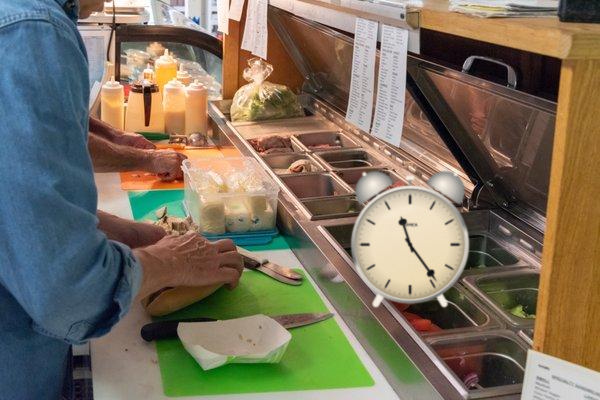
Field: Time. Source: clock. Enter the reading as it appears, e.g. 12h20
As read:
11h24
